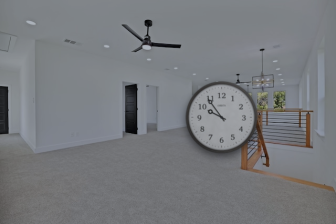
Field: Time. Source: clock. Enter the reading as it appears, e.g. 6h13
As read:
9h54
